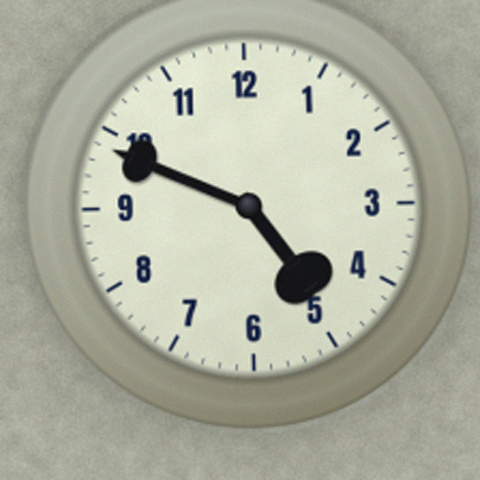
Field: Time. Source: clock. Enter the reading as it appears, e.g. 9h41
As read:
4h49
